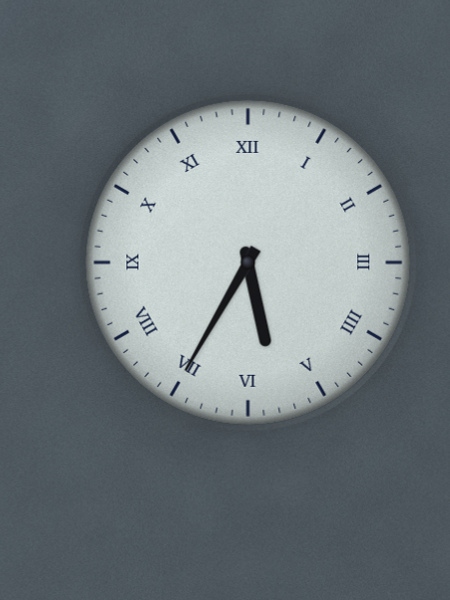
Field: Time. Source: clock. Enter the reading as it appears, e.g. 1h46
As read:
5h35
